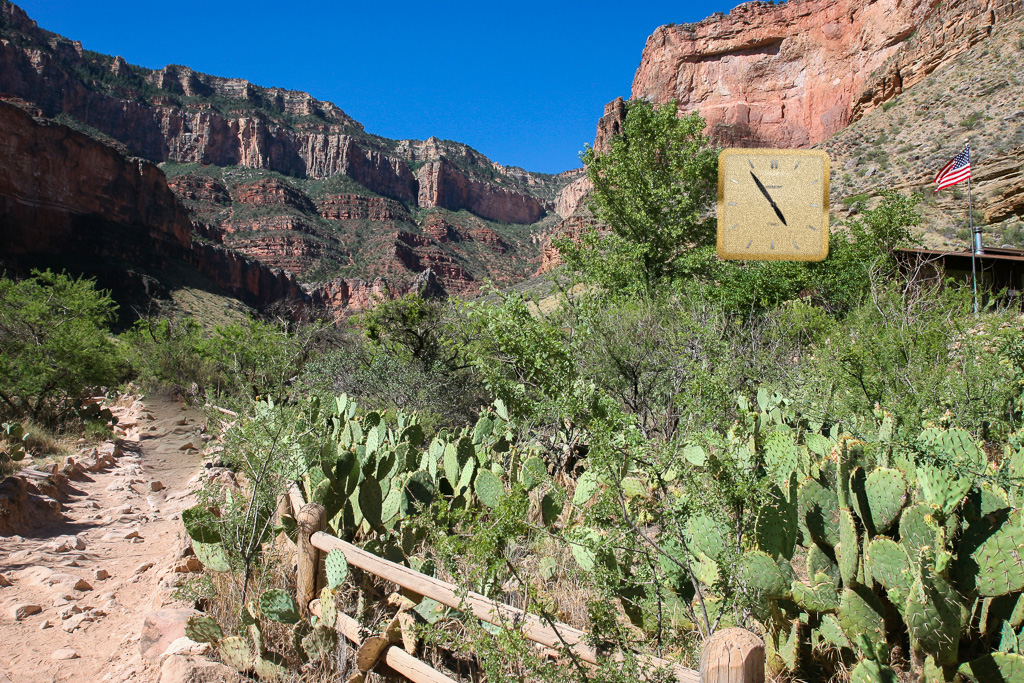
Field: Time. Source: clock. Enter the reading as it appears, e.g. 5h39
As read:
4h54
